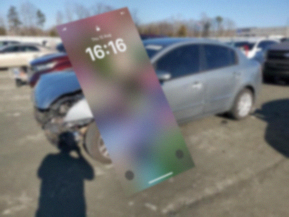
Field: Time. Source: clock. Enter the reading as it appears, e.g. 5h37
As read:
16h16
